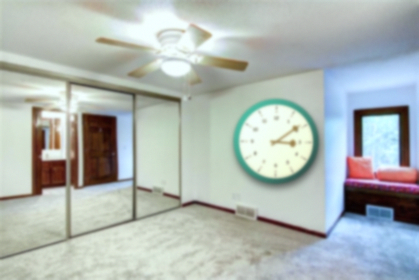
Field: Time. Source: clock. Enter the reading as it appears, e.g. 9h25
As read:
3h09
